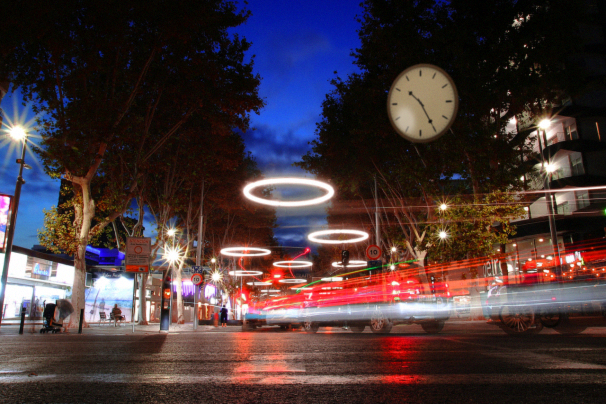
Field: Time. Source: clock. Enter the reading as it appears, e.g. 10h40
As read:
10h25
